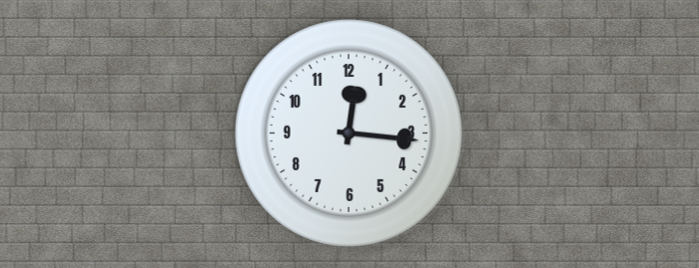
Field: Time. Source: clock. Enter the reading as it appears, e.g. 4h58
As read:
12h16
